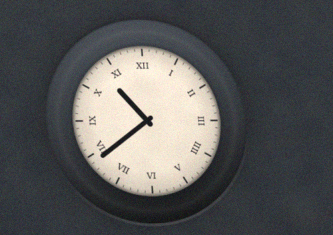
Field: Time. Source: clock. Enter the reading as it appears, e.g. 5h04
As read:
10h39
